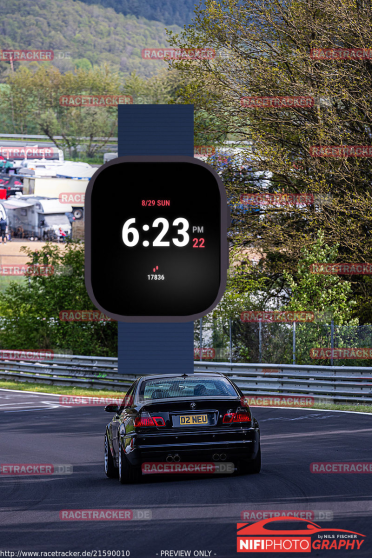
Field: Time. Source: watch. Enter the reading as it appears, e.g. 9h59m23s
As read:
6h23m22s
